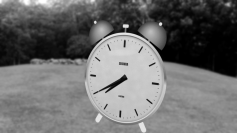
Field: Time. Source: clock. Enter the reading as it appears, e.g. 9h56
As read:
7h40
